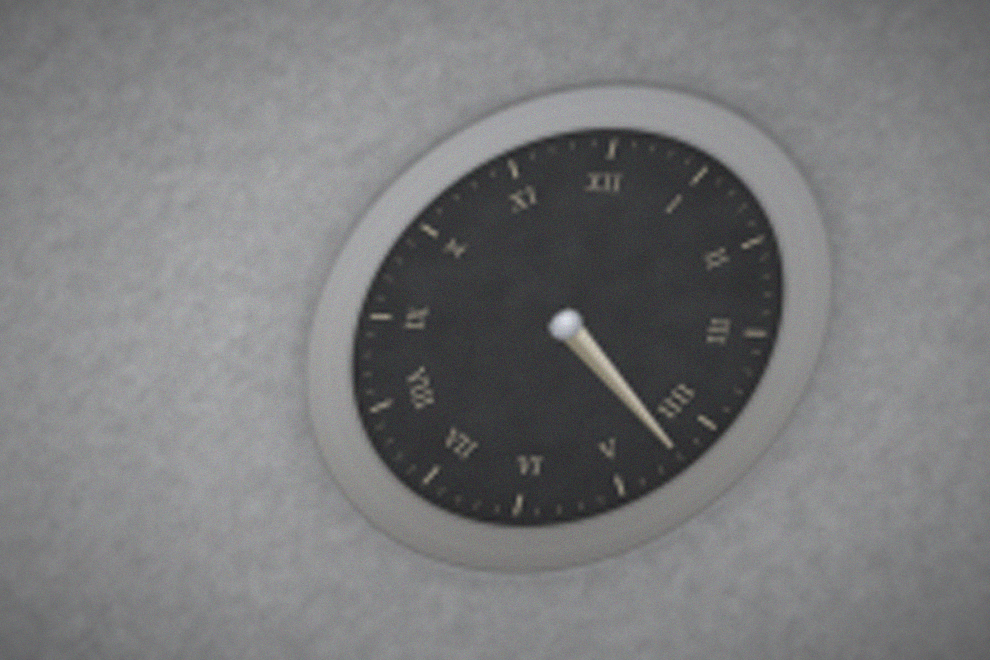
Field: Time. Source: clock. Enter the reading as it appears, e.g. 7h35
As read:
4h22
